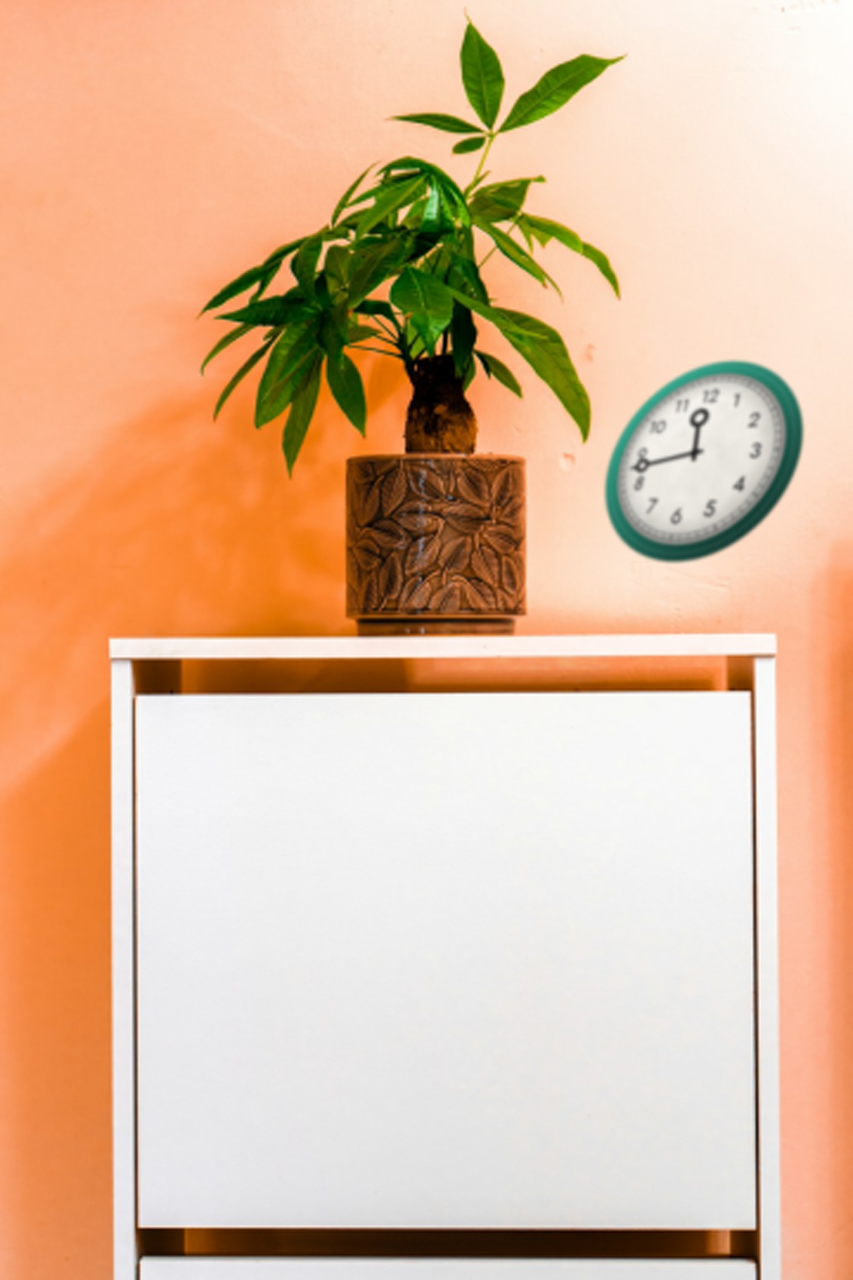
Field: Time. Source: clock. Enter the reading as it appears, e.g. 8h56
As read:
11h43
